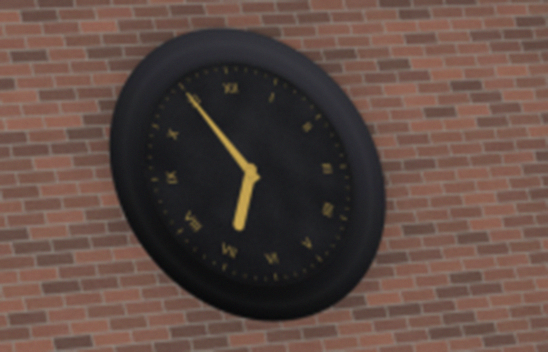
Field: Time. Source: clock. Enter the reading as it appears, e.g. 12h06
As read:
6h55
